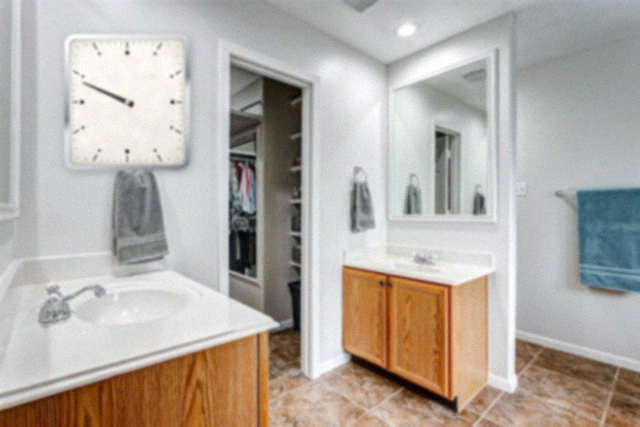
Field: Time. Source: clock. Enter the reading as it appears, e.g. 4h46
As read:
9h49
